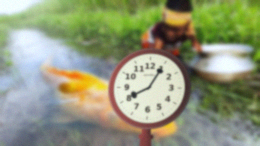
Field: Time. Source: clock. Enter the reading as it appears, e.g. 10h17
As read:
8h05
